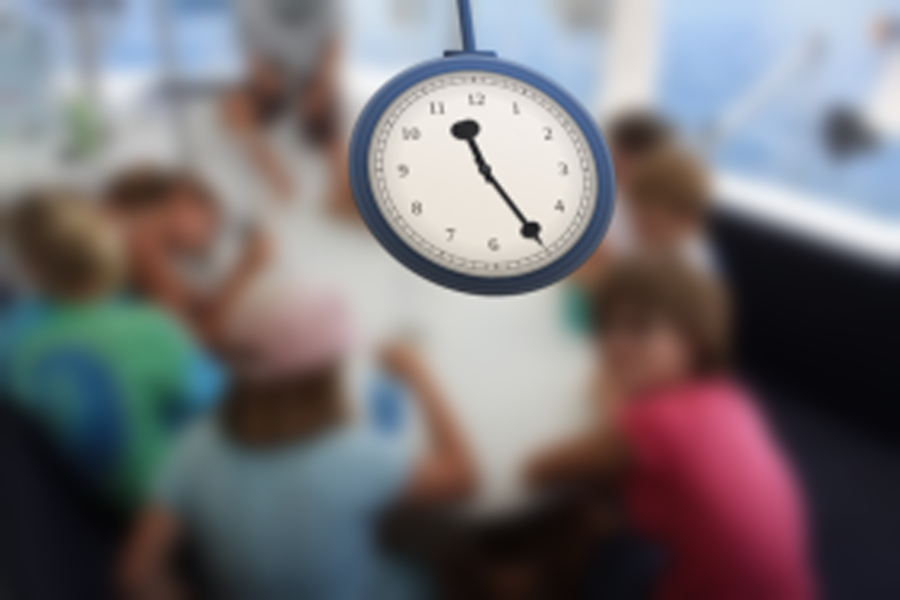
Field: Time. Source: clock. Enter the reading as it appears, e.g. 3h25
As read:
11h25
